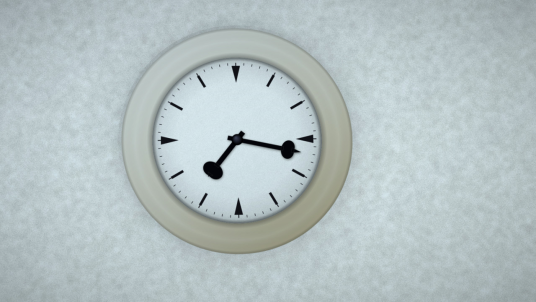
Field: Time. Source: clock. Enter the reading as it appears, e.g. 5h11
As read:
7h17
